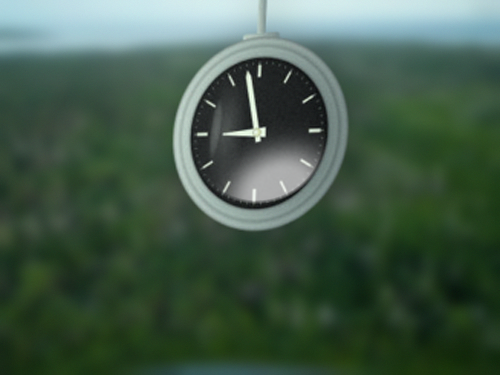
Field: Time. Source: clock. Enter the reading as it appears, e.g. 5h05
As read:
8h58
